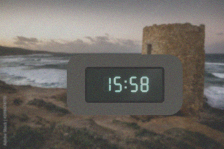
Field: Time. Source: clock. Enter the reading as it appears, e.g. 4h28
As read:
15h58
